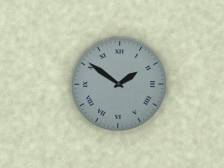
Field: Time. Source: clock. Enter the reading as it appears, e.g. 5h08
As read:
1h51
